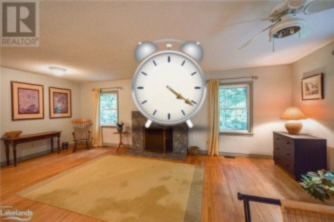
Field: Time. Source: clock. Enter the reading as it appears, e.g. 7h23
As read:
4h21
